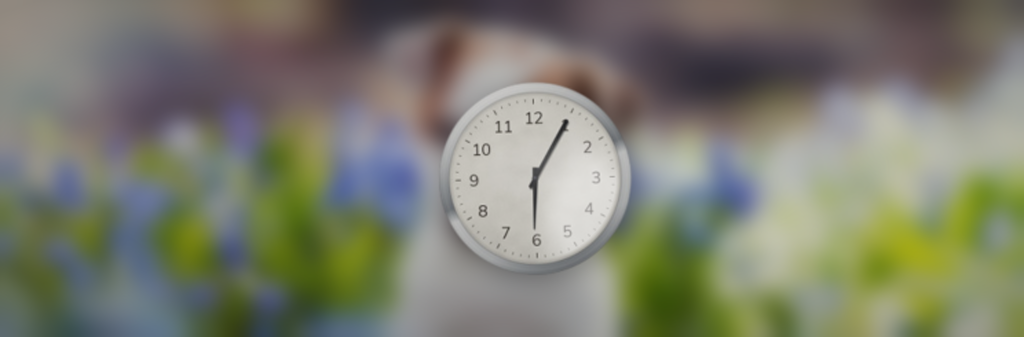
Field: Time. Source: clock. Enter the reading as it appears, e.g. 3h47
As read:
6h05
